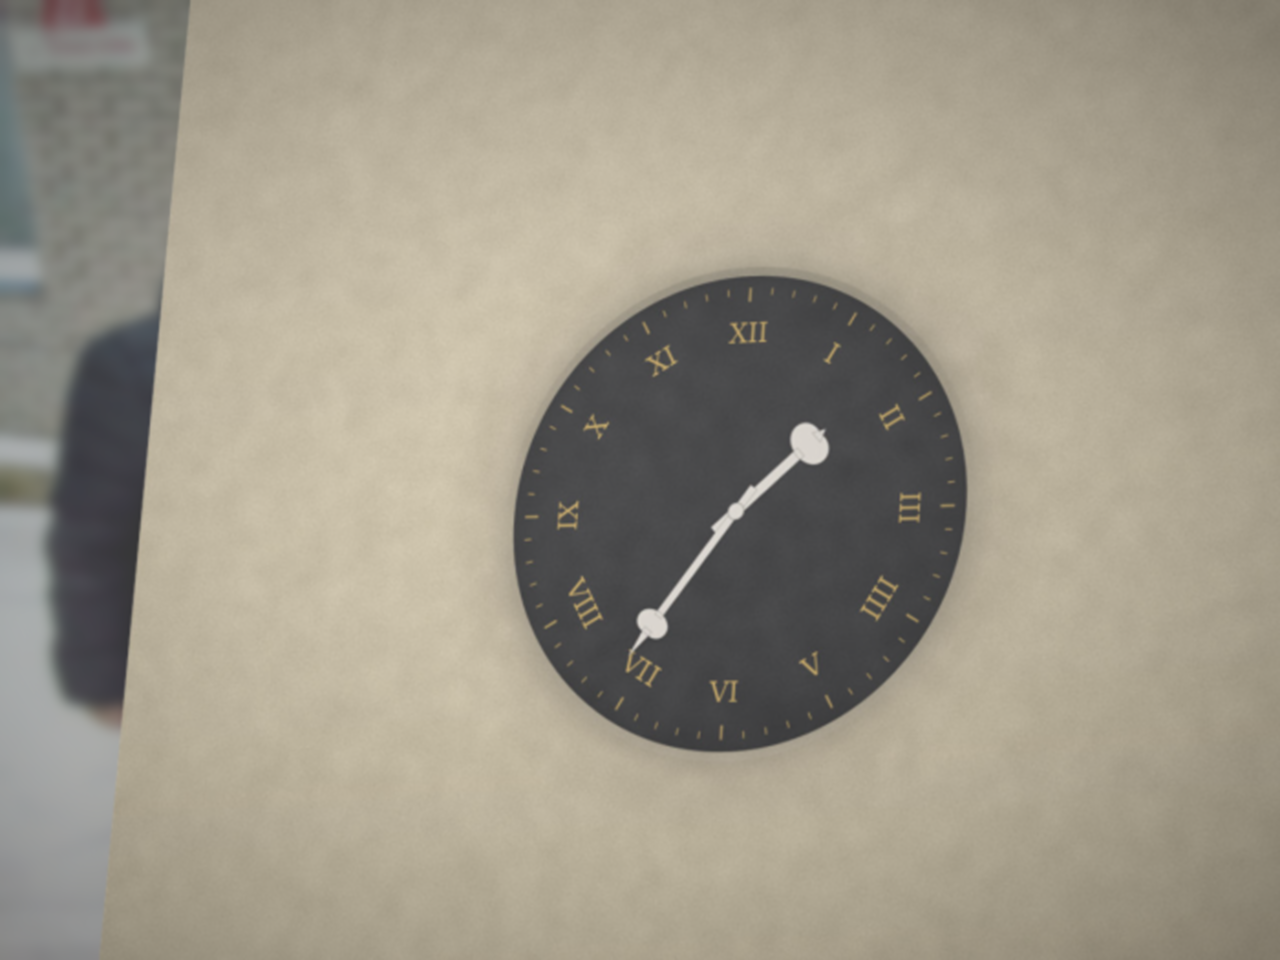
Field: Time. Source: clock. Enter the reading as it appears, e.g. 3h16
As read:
1h36
